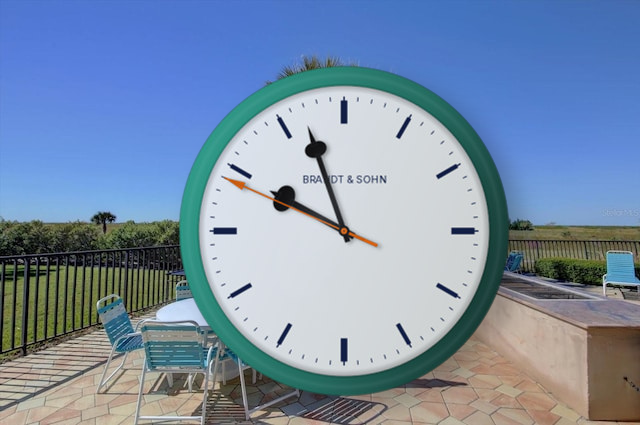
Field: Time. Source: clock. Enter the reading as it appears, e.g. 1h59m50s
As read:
9h56m49s
